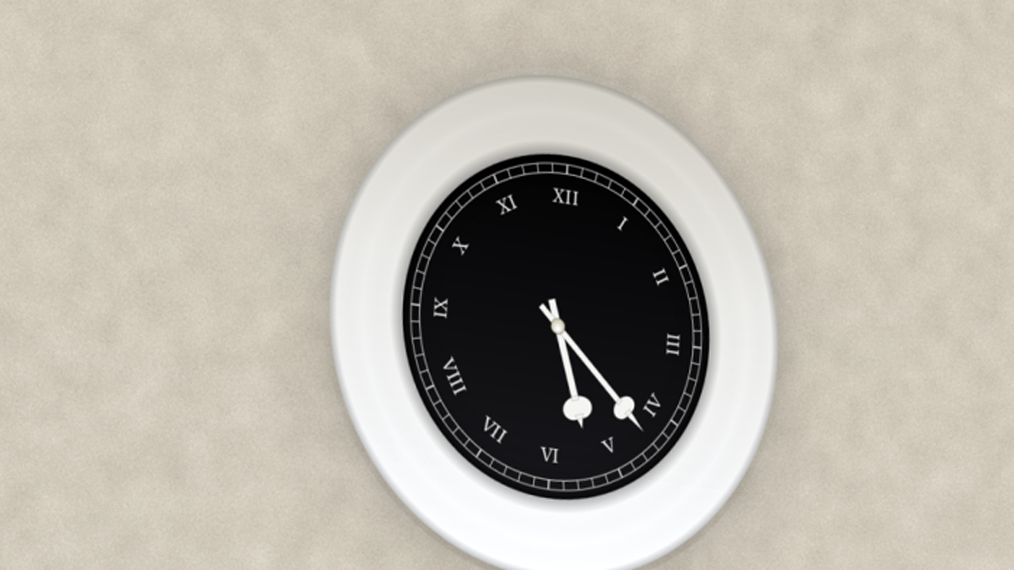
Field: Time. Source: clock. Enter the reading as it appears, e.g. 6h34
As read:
5h22
